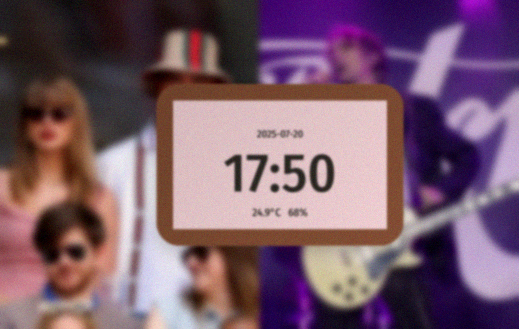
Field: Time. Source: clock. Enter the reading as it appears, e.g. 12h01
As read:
17h50
